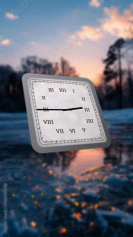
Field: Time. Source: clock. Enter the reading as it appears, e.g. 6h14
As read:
2h45
